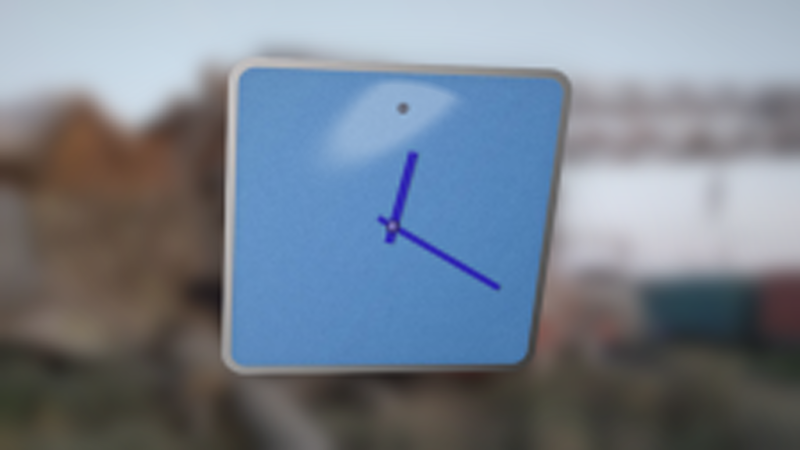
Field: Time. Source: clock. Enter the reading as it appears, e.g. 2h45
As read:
12h20
